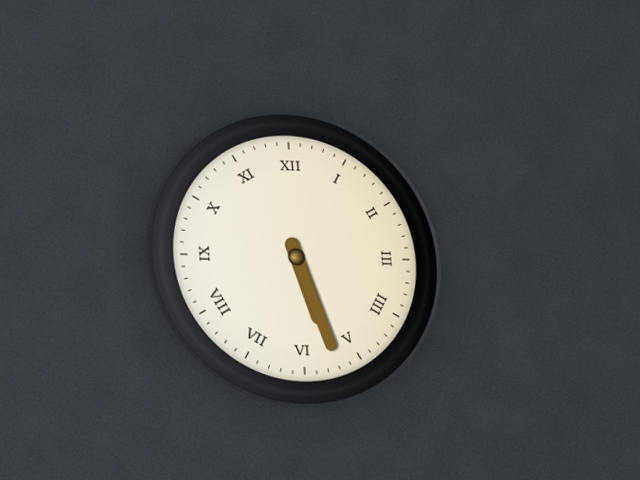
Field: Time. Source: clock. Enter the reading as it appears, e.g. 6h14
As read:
5h27
